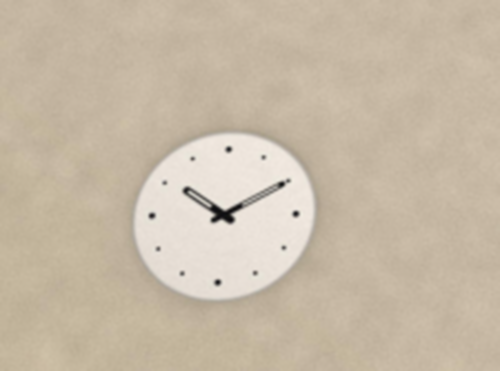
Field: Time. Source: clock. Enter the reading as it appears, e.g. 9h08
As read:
10h10
